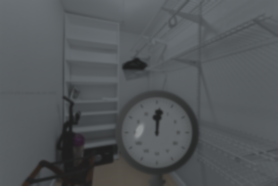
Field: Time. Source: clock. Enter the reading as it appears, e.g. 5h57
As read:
12h01
